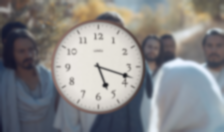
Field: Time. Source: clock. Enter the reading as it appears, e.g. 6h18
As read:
5h18
